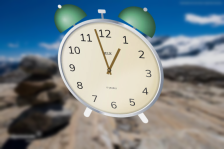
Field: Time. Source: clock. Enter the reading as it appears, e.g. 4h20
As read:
12h58
